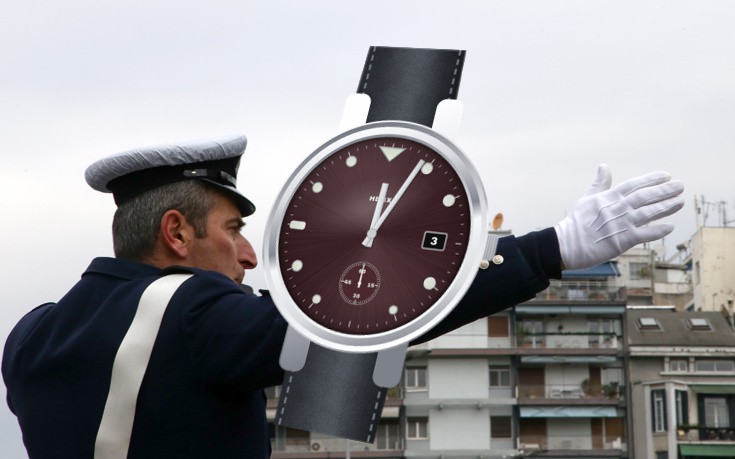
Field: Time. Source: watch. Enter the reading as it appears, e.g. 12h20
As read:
12h04
